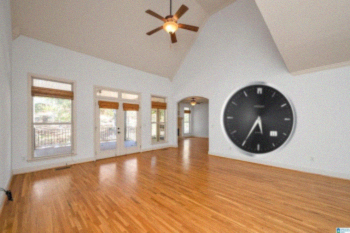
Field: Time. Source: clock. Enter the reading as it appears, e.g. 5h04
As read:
5h35
